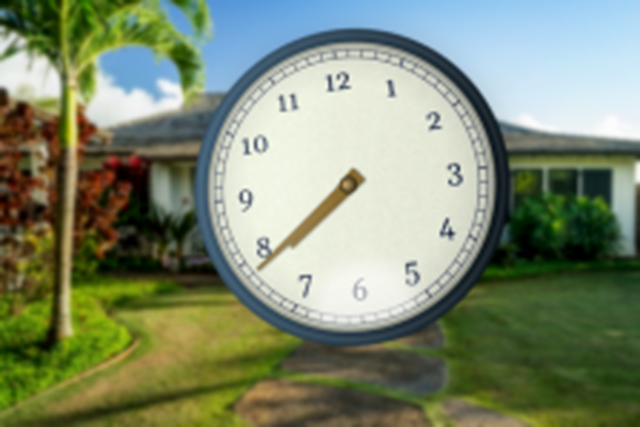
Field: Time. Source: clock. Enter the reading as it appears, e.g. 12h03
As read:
7h39
